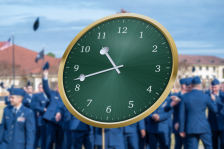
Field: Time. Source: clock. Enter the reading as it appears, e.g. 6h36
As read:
10h42
